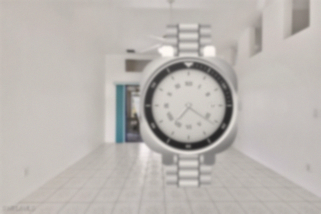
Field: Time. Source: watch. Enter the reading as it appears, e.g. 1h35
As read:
7h21
